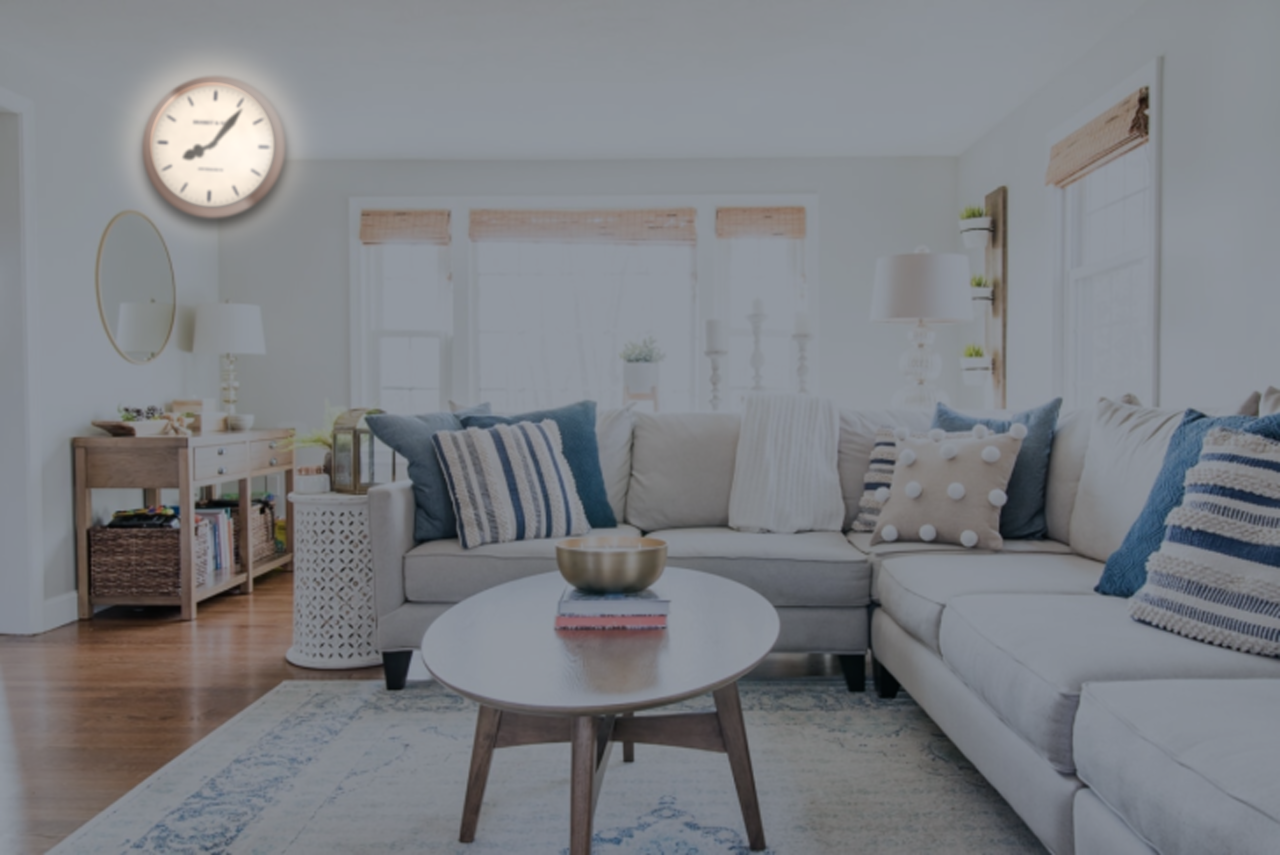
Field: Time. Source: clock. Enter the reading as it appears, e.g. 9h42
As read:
8h06
